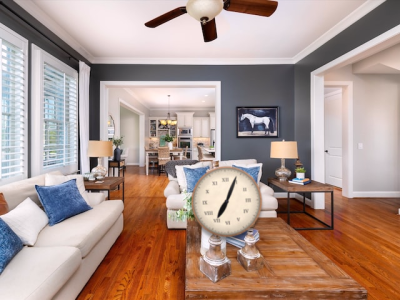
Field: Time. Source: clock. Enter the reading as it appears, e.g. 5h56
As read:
7h04
